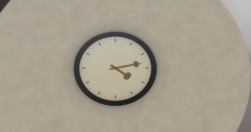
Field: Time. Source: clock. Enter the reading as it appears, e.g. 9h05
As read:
4h13
